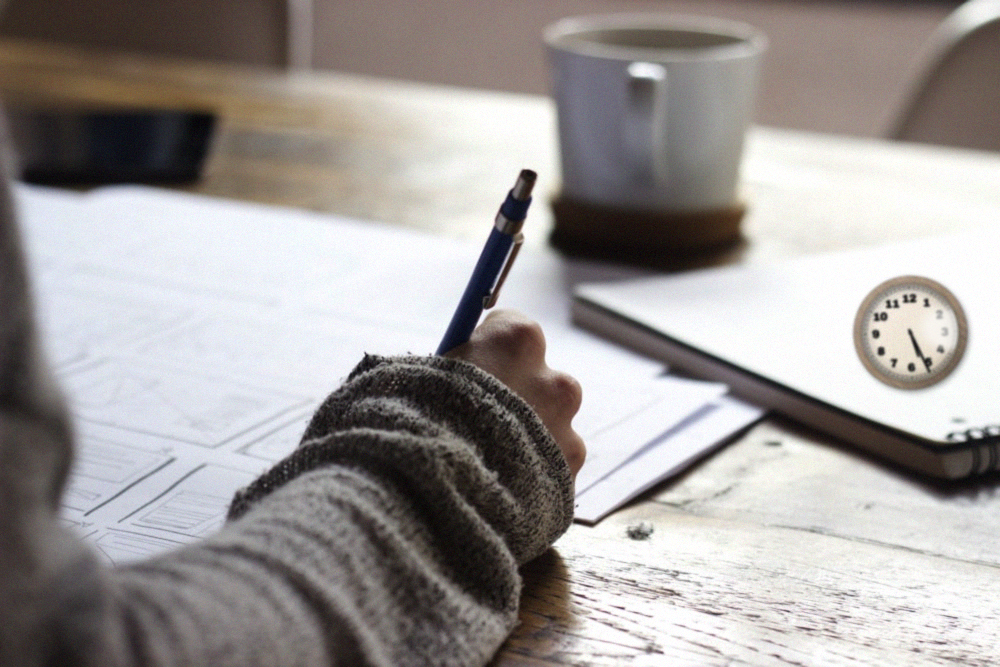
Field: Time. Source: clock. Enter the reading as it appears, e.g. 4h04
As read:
5h26
